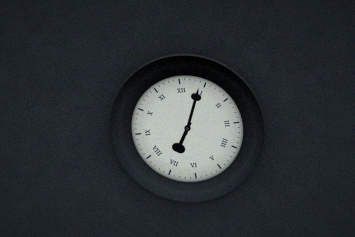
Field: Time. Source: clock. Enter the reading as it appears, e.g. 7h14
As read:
7h04
